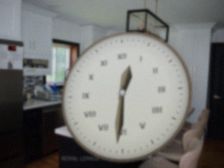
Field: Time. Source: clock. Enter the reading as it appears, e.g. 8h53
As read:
12h31
